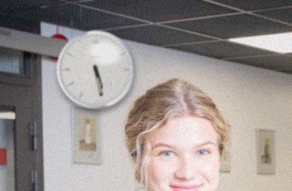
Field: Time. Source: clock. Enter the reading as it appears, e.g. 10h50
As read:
5h28
